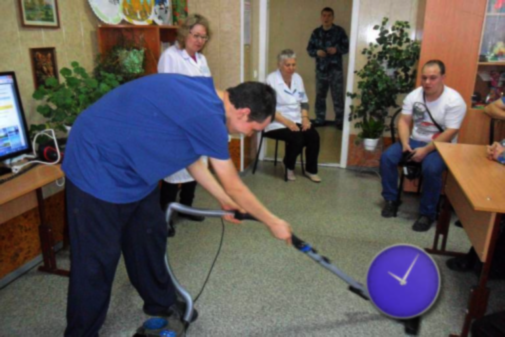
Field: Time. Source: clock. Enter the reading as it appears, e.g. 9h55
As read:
10h05
